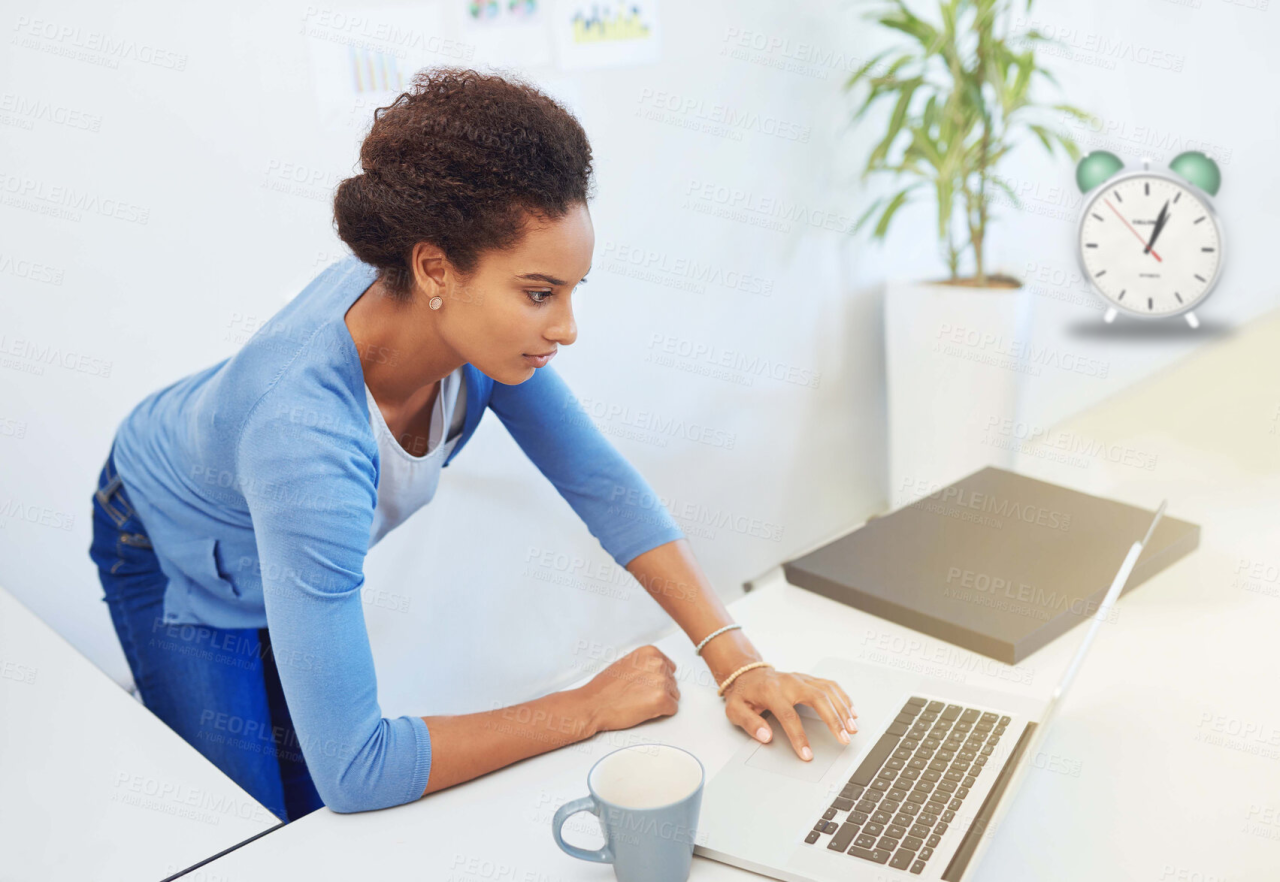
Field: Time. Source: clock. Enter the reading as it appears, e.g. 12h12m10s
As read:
1h03m53s
